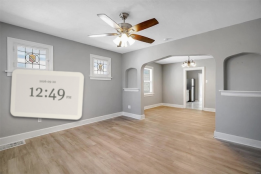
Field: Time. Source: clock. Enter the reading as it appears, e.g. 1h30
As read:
12h49
